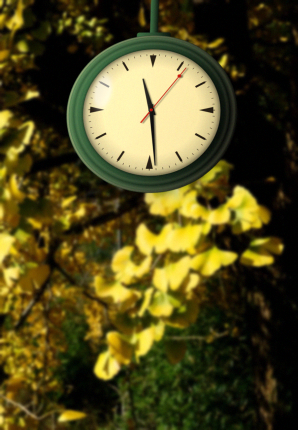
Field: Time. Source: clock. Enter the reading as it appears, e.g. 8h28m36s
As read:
11h29m06s
